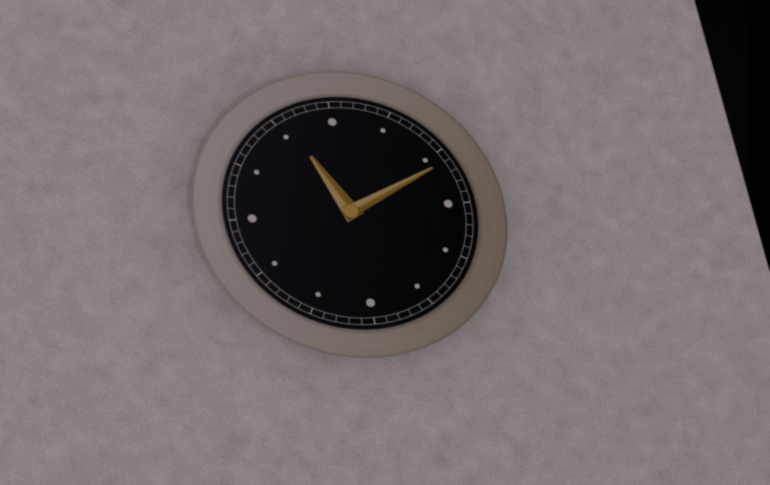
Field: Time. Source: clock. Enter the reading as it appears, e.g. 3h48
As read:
11h11
